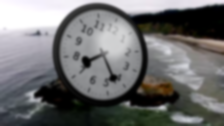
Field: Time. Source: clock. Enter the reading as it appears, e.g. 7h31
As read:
7h22
